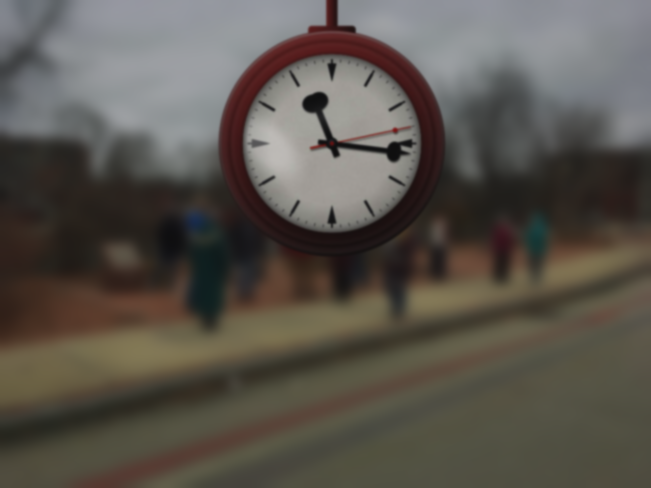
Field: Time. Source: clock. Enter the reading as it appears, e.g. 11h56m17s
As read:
11h16m13s
